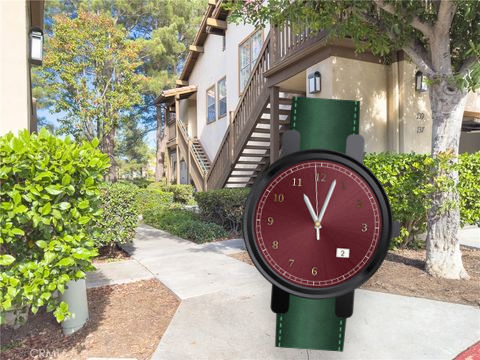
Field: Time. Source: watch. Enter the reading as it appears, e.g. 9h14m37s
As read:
11h02m59s
